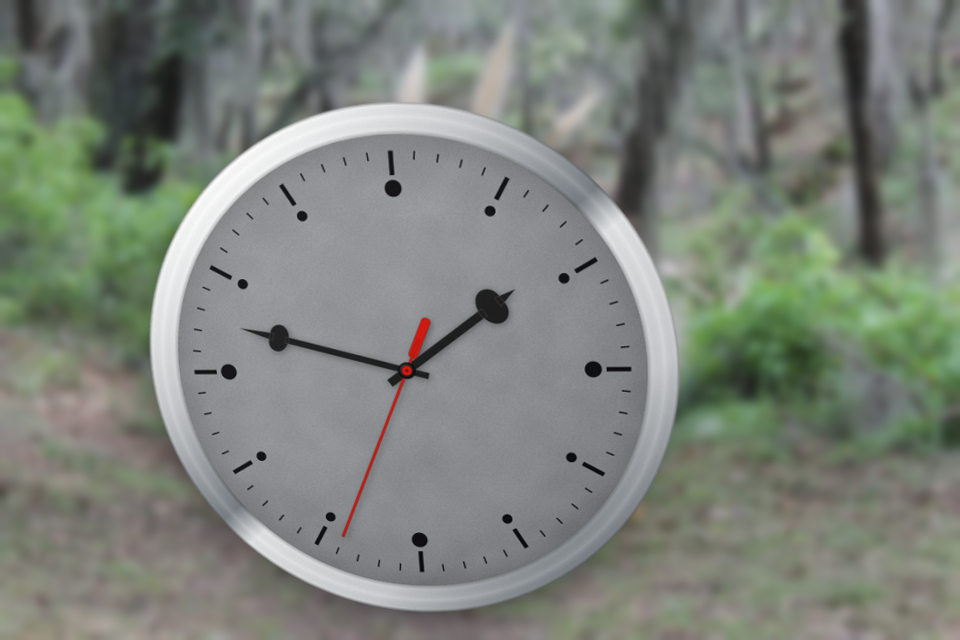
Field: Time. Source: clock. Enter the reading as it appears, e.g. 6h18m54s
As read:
1h47m34s
